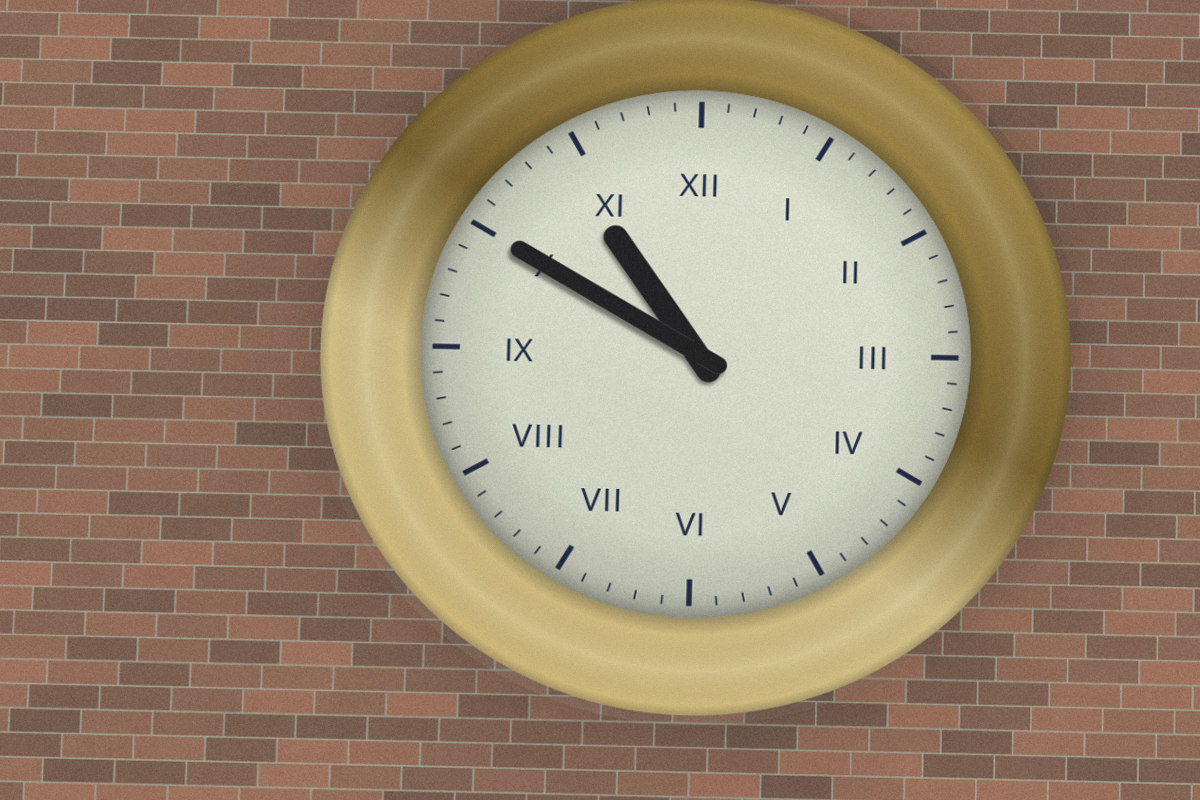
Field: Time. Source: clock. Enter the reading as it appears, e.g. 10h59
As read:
10h50
